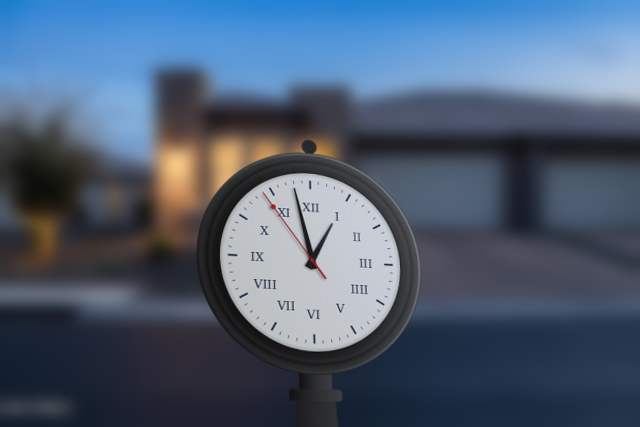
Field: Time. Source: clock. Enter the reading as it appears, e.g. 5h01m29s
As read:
12h57m54s
